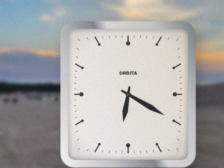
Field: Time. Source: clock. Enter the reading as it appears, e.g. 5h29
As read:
6h20
